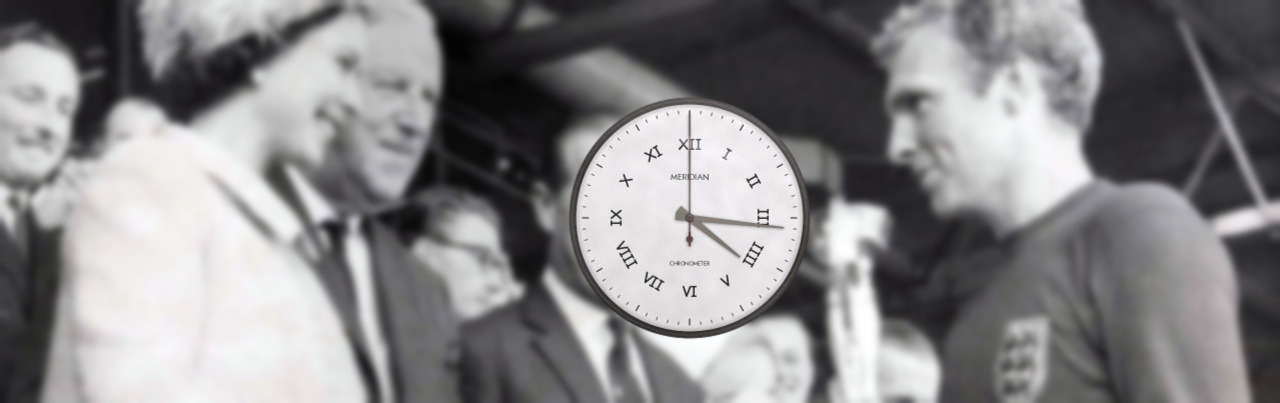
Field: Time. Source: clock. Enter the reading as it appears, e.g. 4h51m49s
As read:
4h16m00s
